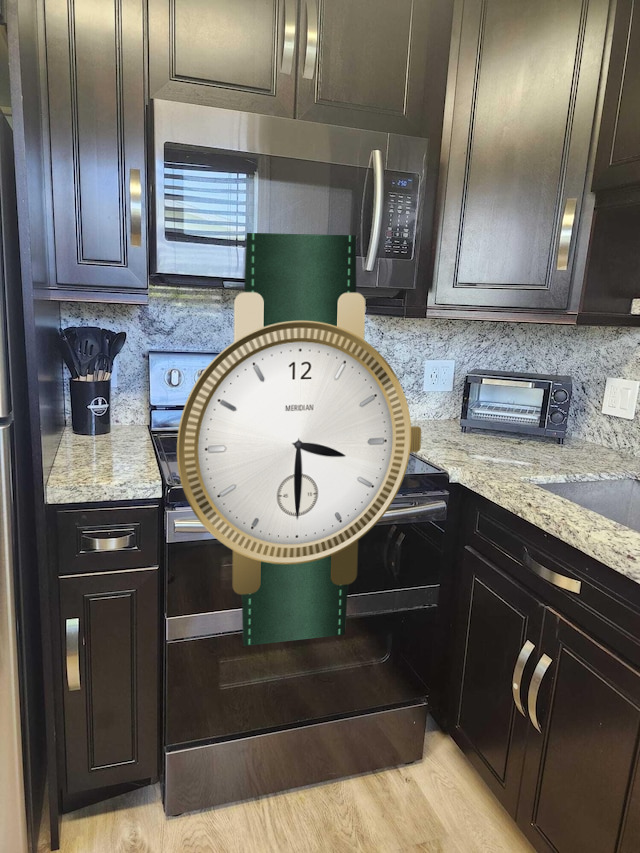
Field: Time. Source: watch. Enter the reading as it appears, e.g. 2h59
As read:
3h30
